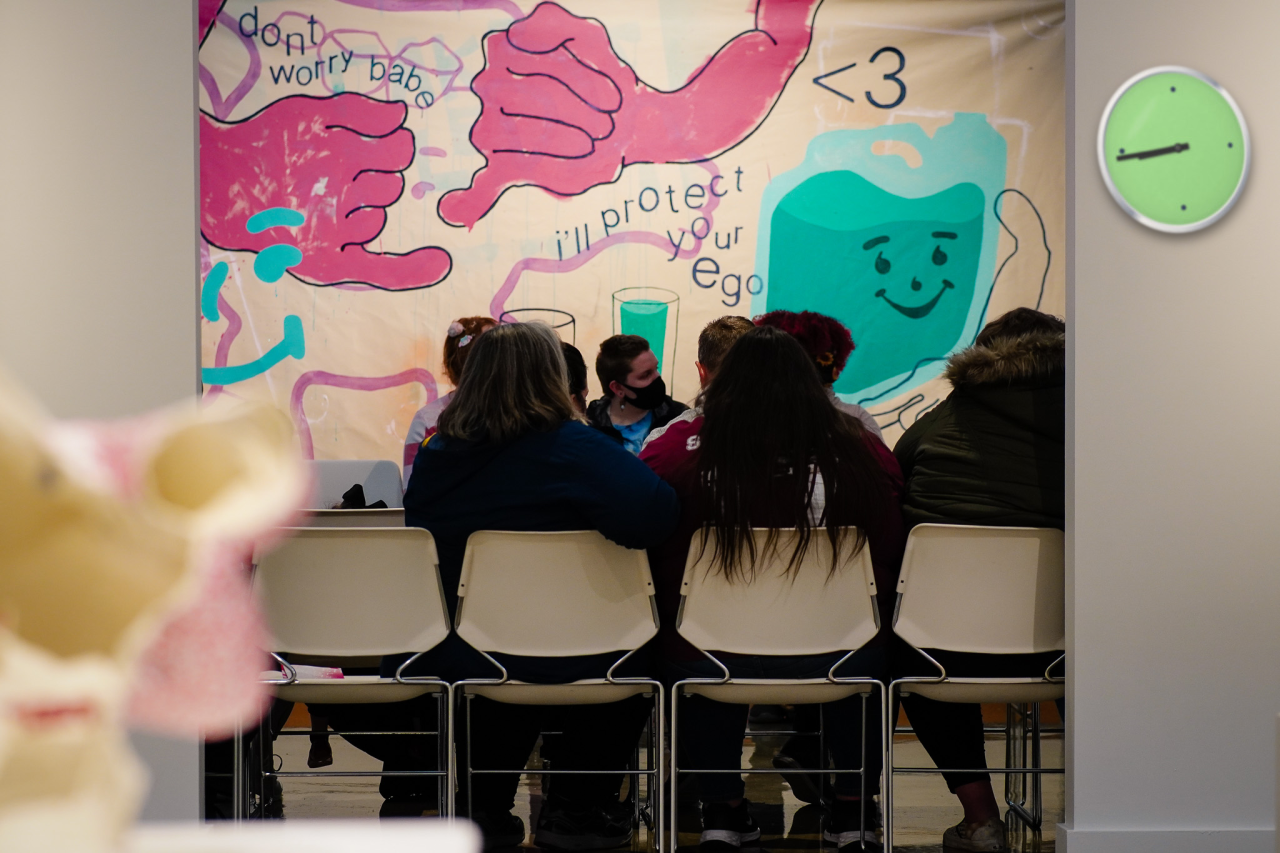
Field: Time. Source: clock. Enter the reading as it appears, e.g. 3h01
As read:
8h44
